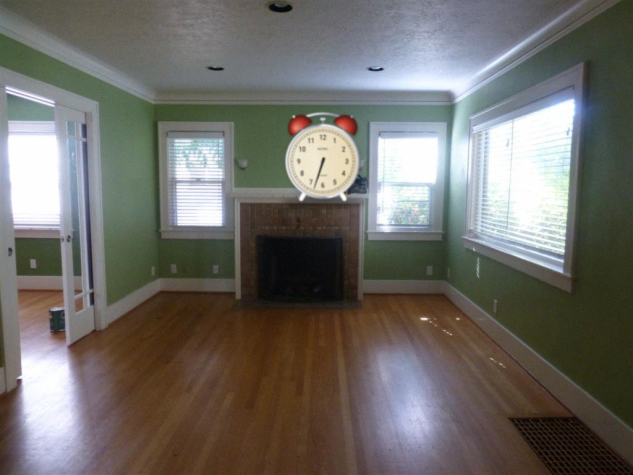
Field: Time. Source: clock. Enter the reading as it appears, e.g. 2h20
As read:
6h33
